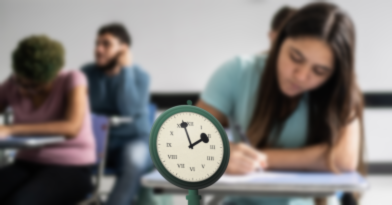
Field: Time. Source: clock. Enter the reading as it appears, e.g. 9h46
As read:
1h57
